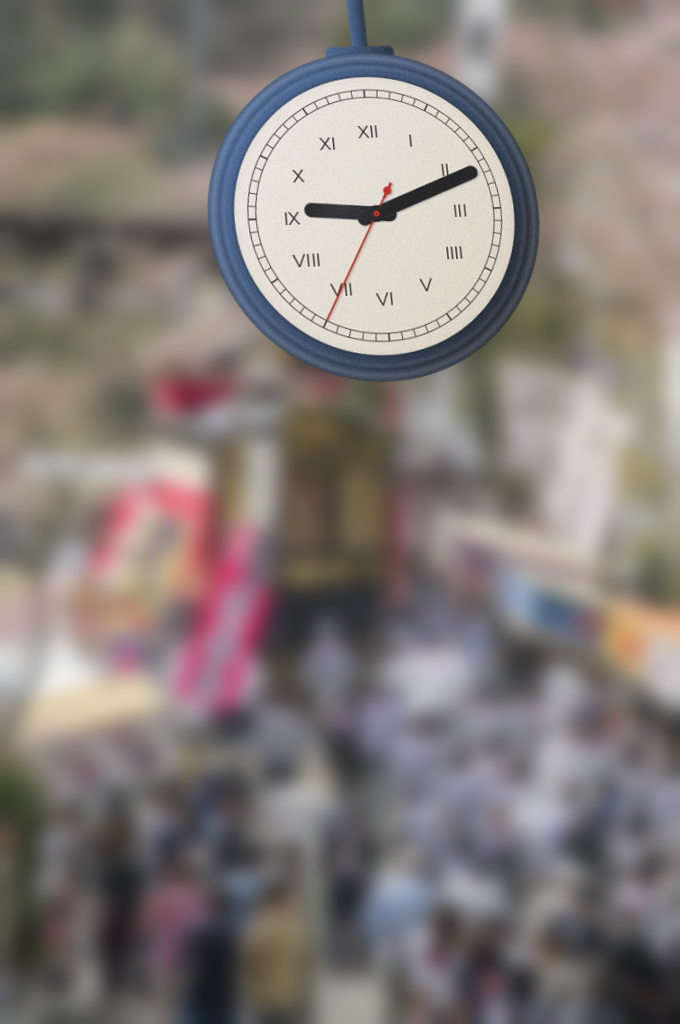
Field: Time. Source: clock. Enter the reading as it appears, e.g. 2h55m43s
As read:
9h11m35s
